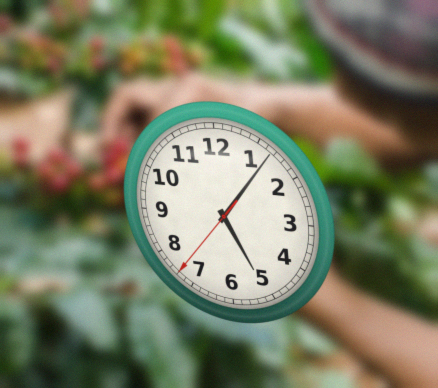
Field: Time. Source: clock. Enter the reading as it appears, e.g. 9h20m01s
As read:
5h06m37s
